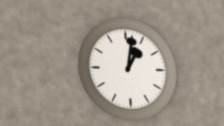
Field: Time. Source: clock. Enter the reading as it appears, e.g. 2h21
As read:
1h02
